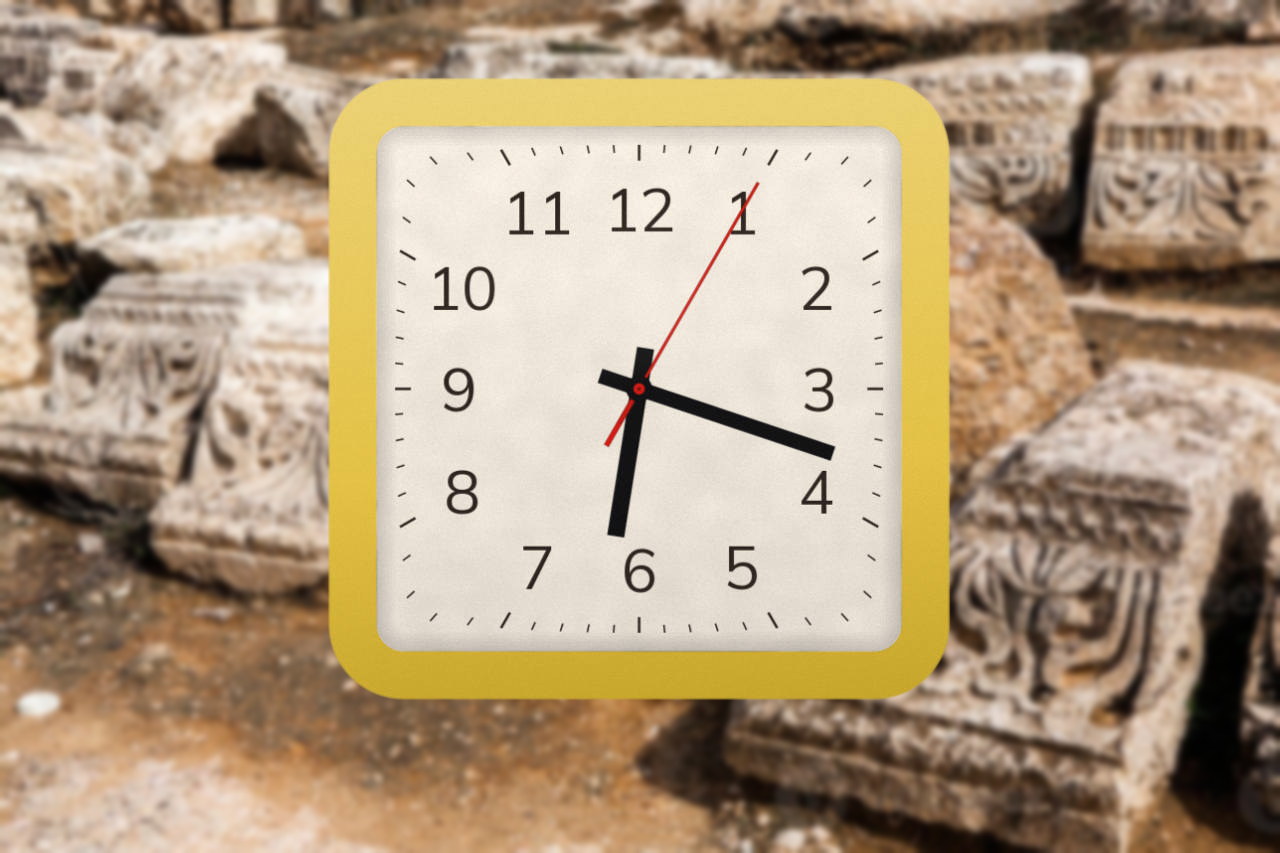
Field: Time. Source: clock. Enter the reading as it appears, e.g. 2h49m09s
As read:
6h18m05s
